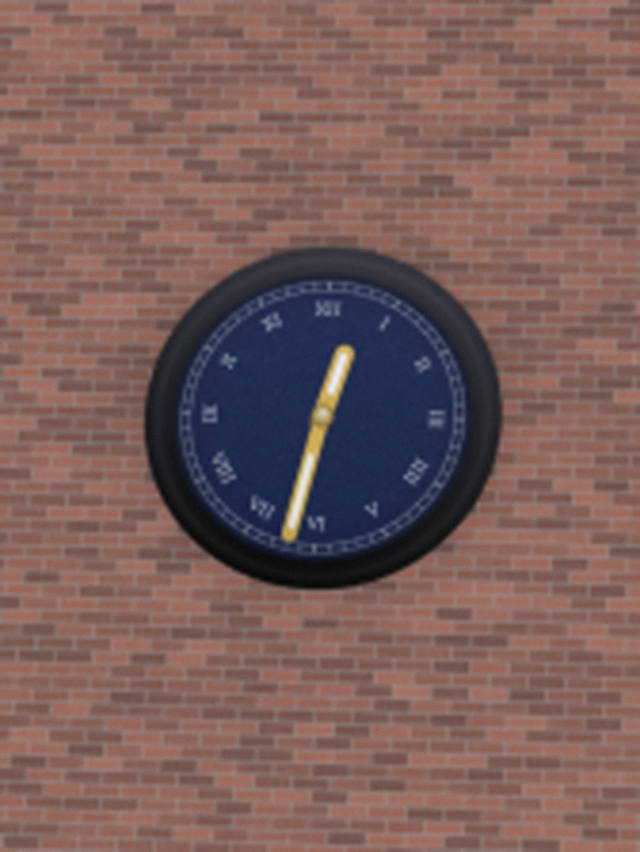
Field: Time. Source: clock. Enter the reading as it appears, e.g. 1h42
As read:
12h32
